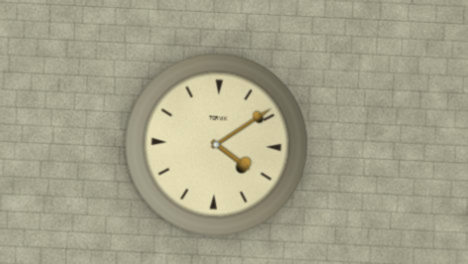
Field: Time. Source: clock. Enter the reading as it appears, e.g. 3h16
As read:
4h09
